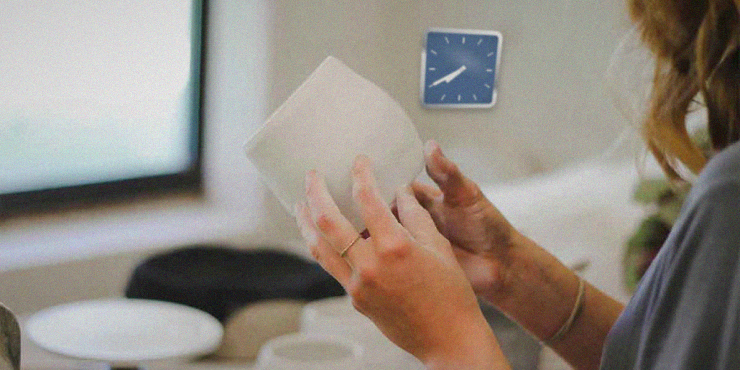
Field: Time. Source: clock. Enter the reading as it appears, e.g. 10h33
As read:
7h40
